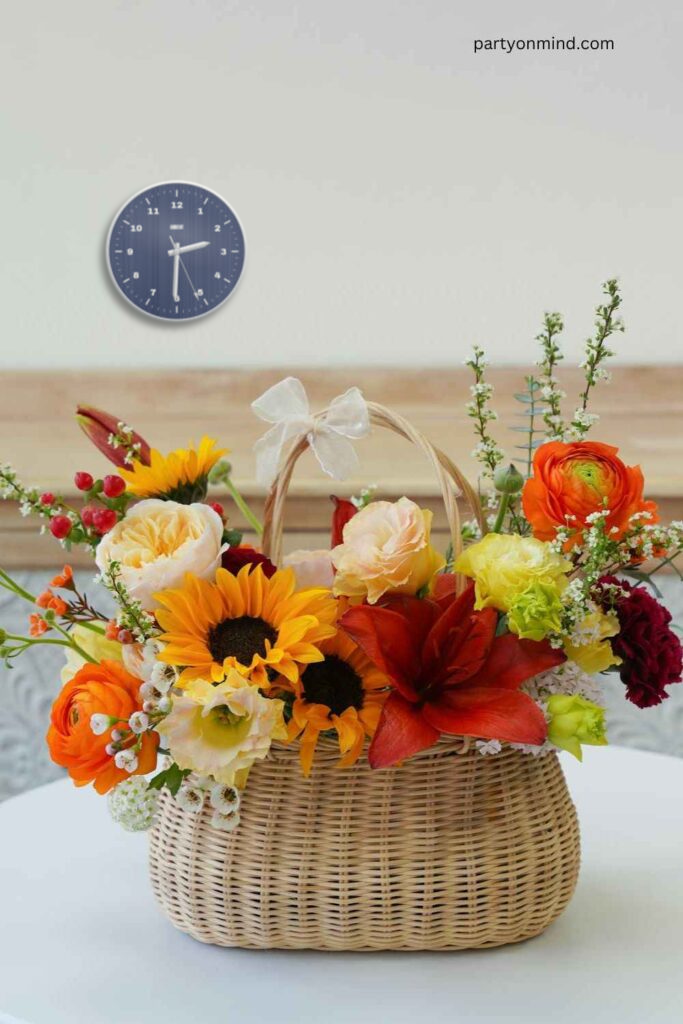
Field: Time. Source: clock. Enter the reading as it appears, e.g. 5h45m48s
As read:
2h30m26s
